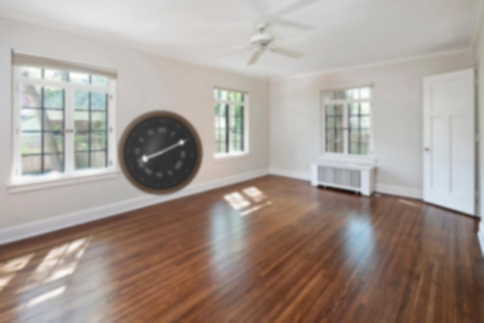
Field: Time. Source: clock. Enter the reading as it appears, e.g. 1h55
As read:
8h10
